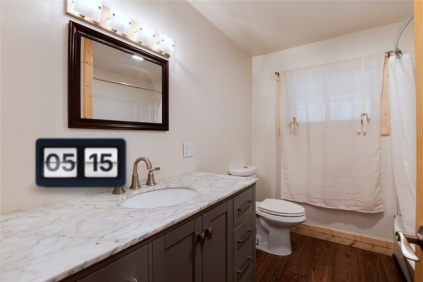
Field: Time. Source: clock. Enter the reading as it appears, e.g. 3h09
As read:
5h15
